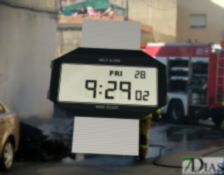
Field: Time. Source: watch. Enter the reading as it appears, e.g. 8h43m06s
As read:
9h29m02s
